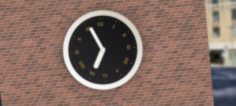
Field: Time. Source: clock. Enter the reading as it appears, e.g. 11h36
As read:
6h56
